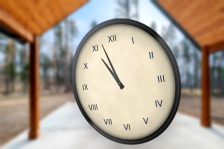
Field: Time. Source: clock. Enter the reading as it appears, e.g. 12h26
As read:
10h57
